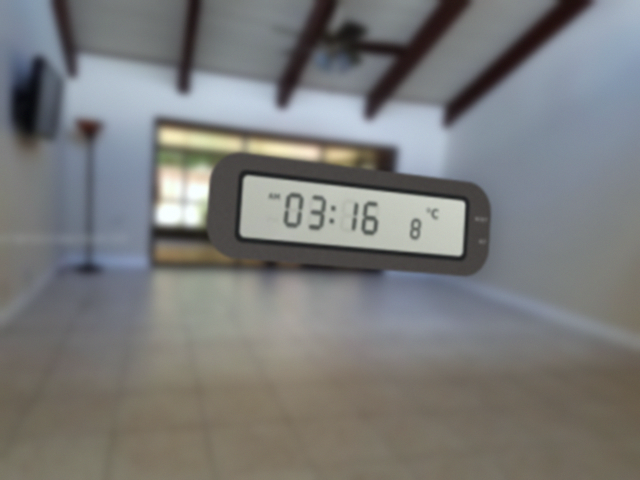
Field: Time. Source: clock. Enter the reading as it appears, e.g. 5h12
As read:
3h16
